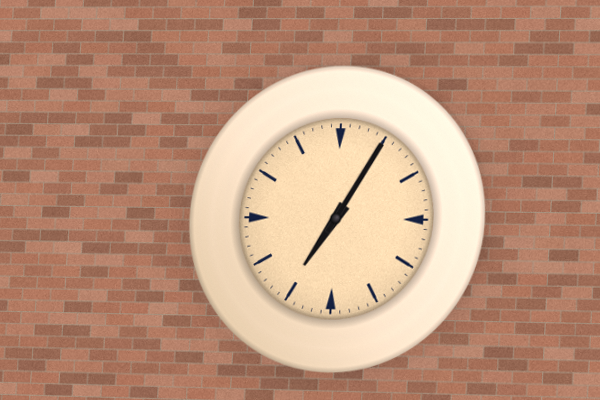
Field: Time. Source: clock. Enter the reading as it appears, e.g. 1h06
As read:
7h05
